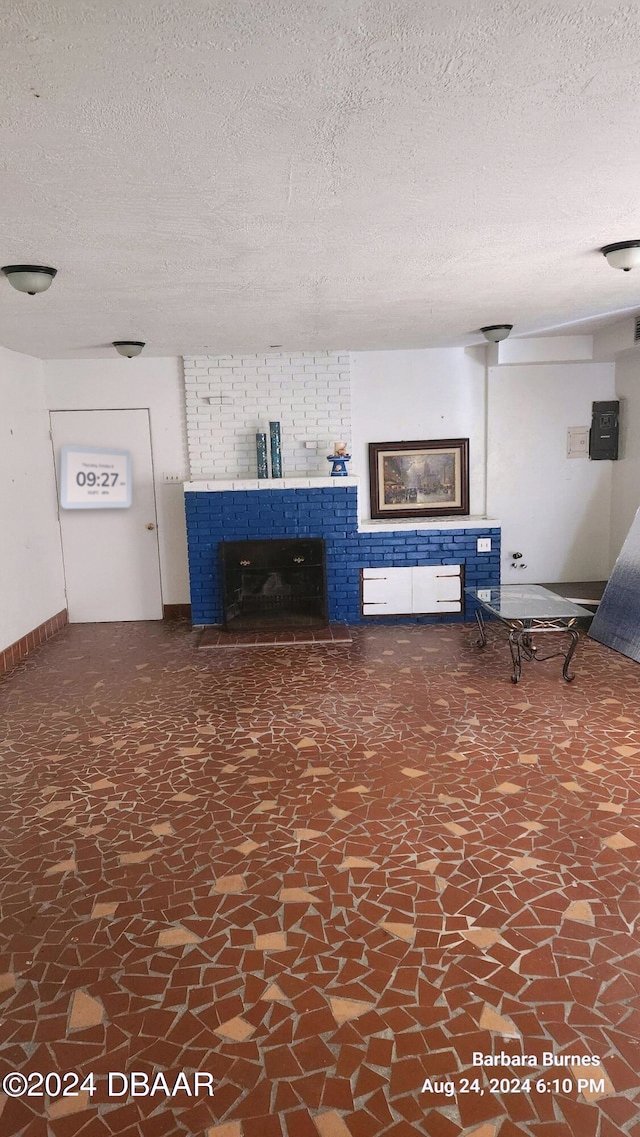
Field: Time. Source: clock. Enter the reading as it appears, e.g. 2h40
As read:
9h27
